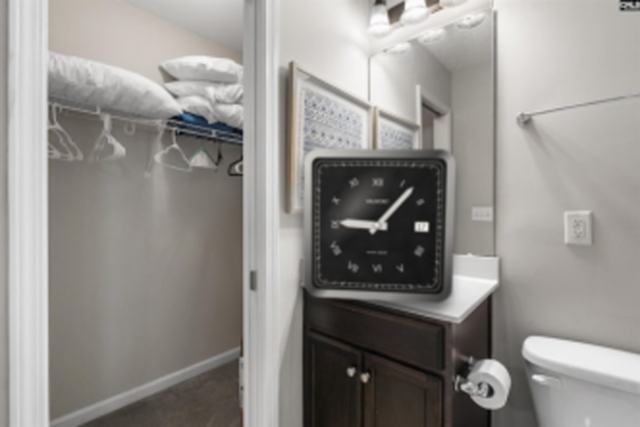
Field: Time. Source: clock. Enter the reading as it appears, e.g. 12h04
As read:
9h07
